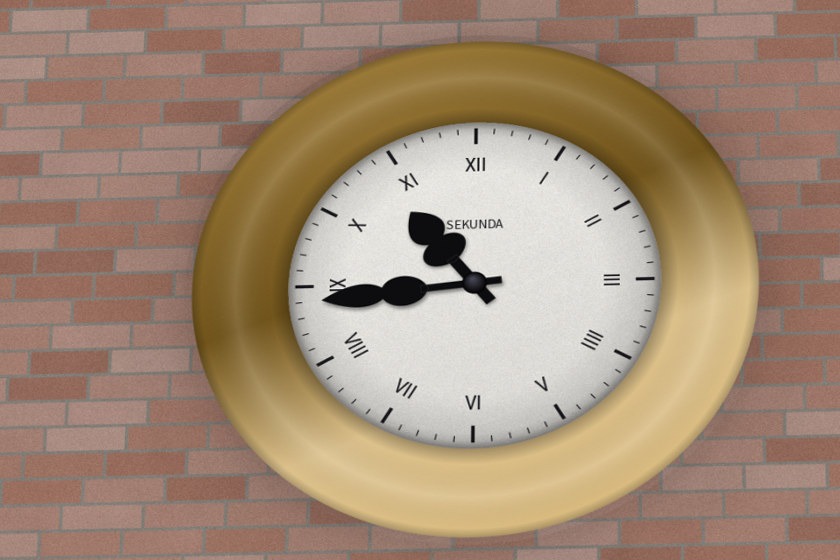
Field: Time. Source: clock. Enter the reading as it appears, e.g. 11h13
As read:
10h44
